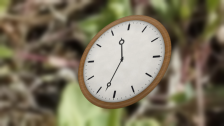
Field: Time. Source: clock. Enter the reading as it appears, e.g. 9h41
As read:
11h33
